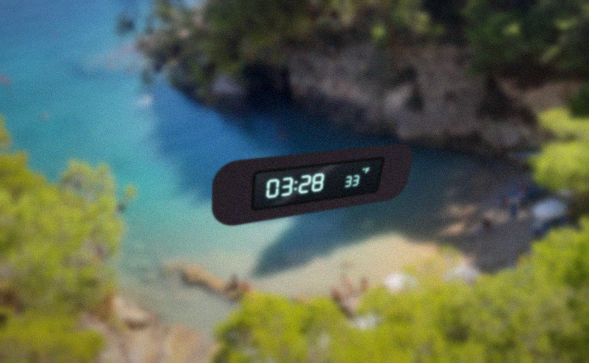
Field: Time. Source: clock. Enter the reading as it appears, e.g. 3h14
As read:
3h28
